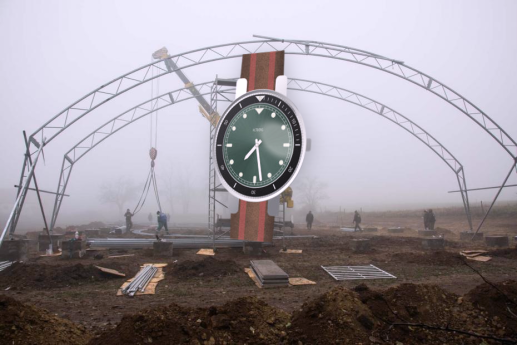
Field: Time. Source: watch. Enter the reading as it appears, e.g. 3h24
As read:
7h28
